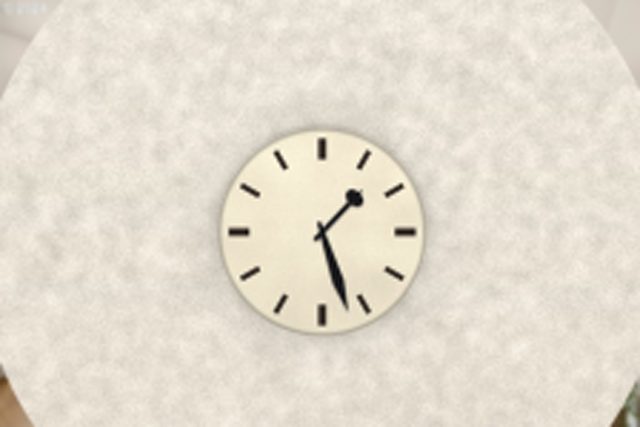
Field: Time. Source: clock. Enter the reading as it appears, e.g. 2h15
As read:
1h27
